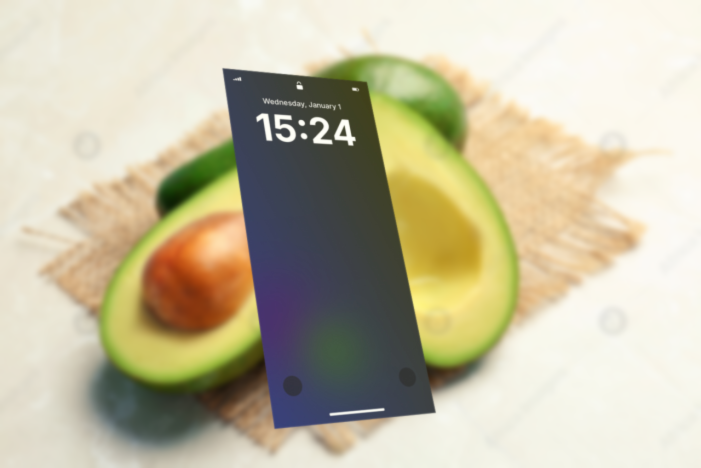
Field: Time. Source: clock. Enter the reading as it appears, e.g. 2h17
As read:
15h24
